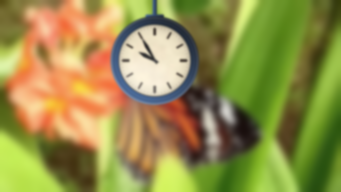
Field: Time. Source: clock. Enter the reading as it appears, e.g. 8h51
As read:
9h55
